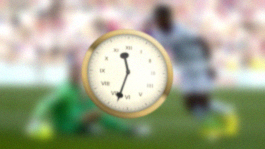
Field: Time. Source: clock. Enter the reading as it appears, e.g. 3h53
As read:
11h33
